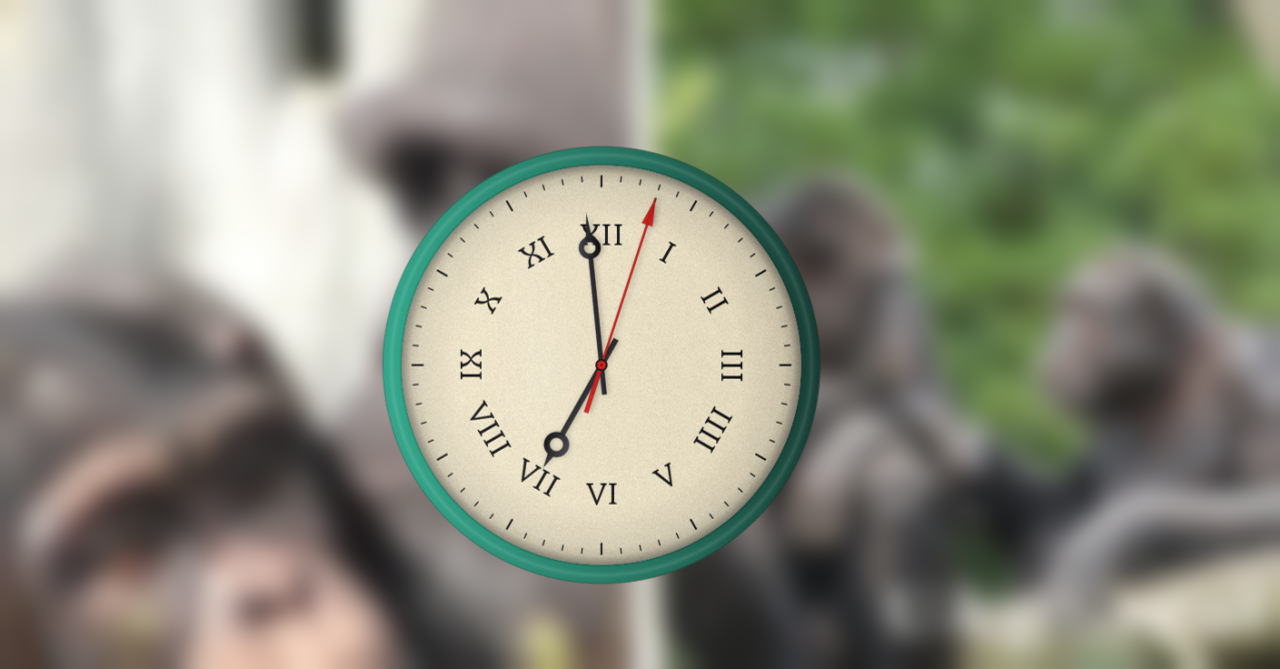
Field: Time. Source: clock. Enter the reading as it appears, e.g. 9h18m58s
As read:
6h59m03s
